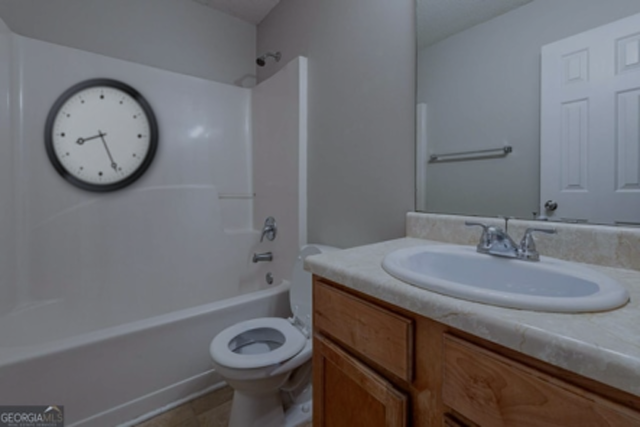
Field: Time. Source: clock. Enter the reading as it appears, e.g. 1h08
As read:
8h26
